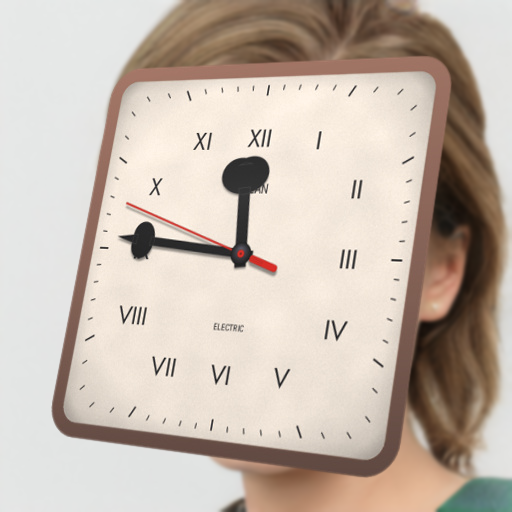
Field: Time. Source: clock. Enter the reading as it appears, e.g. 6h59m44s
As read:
11h45m48s
